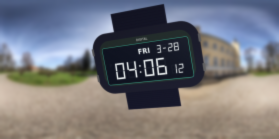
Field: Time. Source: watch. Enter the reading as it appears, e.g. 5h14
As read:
4h06
